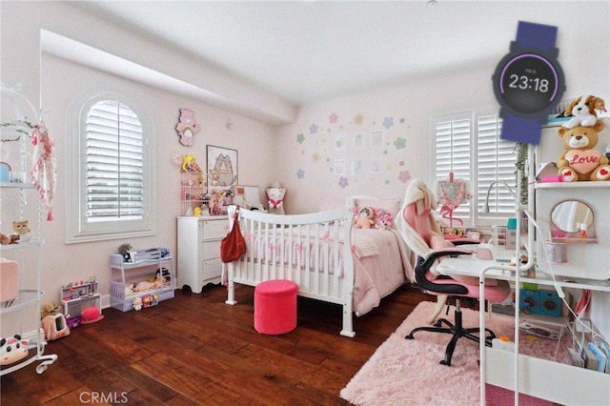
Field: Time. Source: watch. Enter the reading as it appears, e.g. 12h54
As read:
23h18
